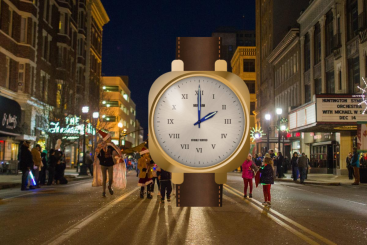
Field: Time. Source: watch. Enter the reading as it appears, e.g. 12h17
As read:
2h00
